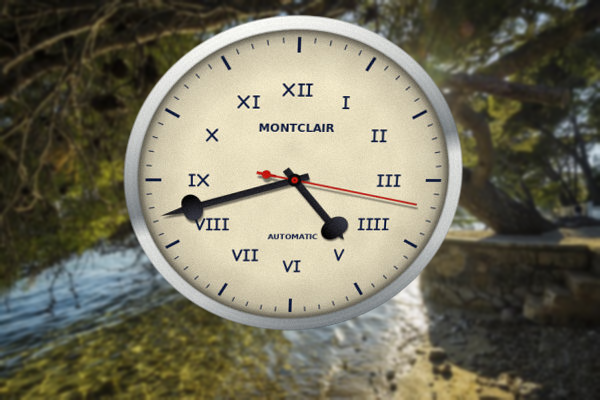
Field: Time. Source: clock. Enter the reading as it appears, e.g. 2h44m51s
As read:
4h42m17s
